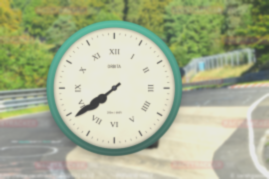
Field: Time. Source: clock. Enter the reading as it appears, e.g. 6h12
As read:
7h39
